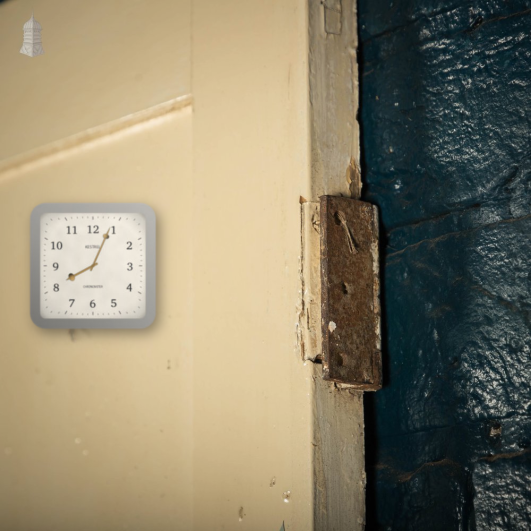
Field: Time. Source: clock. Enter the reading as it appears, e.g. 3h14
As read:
8h04
